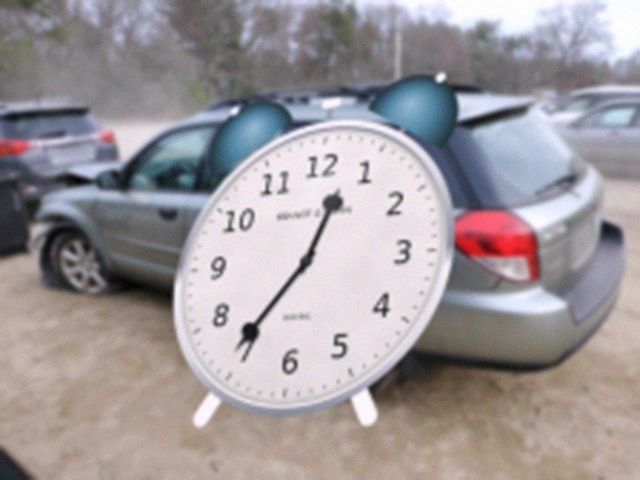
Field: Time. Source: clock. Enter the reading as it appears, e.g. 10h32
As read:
12h36
